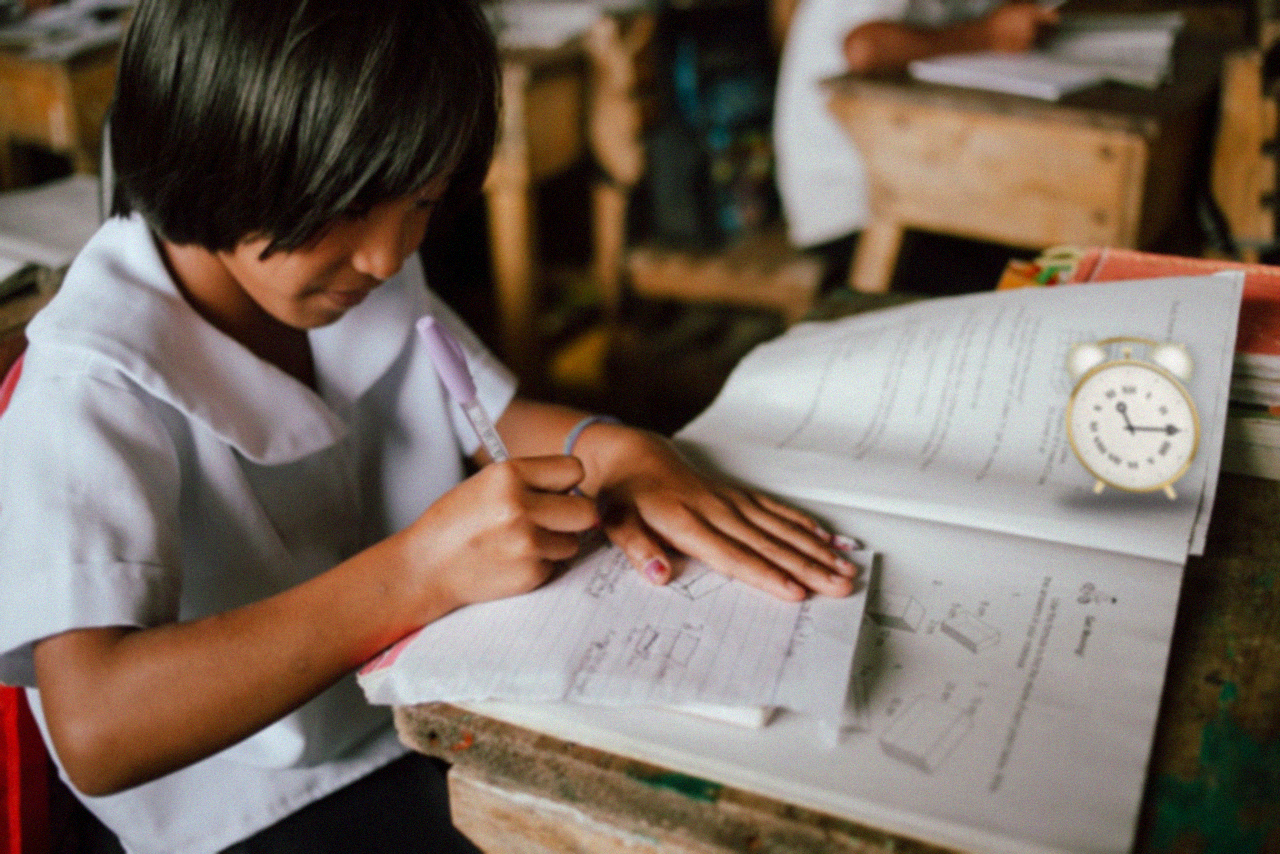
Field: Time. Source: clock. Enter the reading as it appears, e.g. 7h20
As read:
11h15
